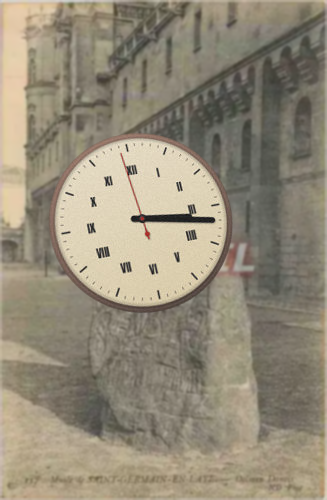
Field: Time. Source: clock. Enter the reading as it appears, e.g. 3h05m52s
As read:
3h16m59s
